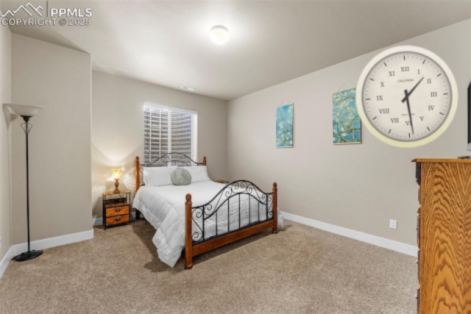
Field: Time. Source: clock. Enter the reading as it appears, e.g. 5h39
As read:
1h29
